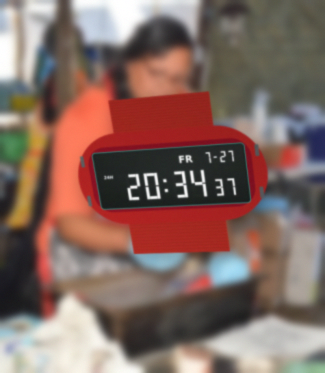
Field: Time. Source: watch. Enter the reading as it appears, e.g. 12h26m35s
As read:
20h34m37s
